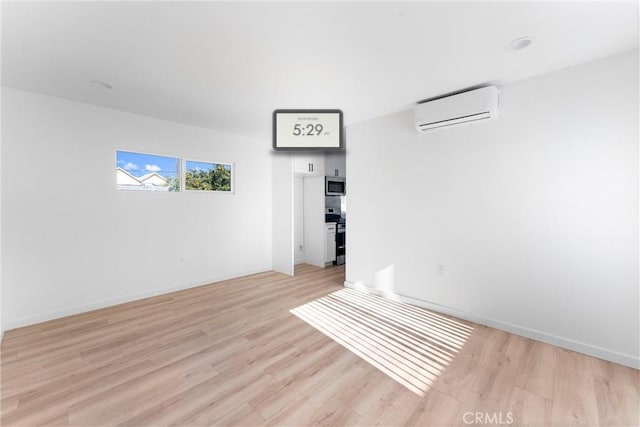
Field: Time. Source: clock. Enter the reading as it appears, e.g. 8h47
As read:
5h29
